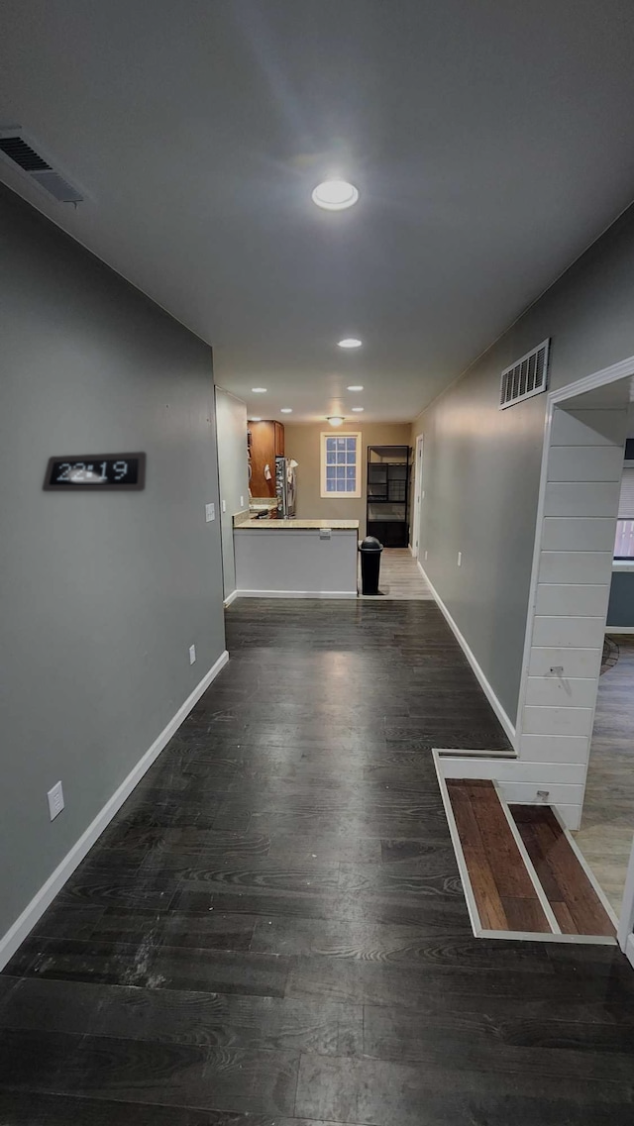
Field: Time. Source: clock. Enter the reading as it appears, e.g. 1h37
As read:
22h19
